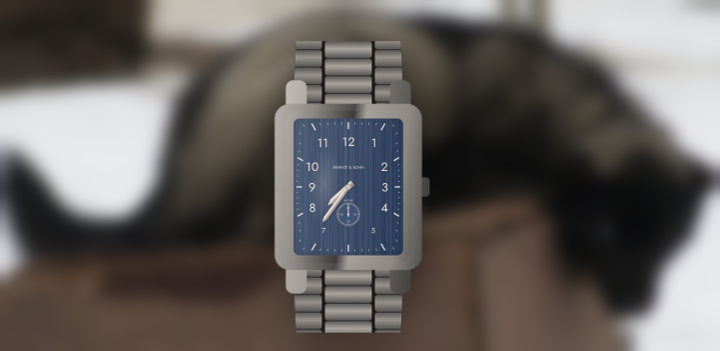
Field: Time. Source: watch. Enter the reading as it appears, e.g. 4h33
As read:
7h36
